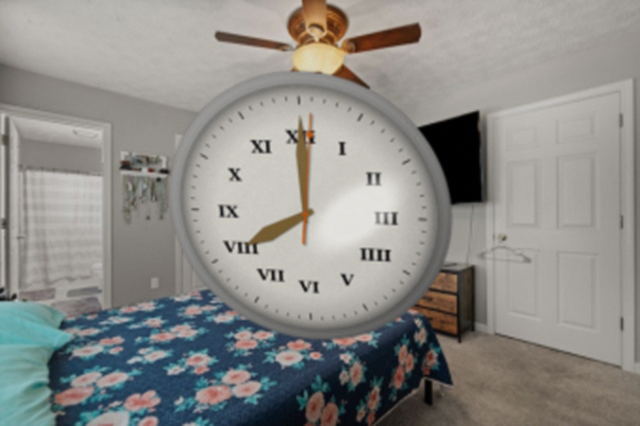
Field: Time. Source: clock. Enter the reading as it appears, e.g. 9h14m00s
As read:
8h00m01s
